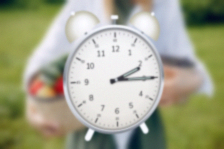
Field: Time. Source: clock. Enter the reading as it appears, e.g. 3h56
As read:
2h15
